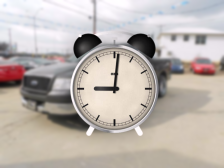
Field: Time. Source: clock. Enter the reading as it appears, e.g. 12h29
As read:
9h01
